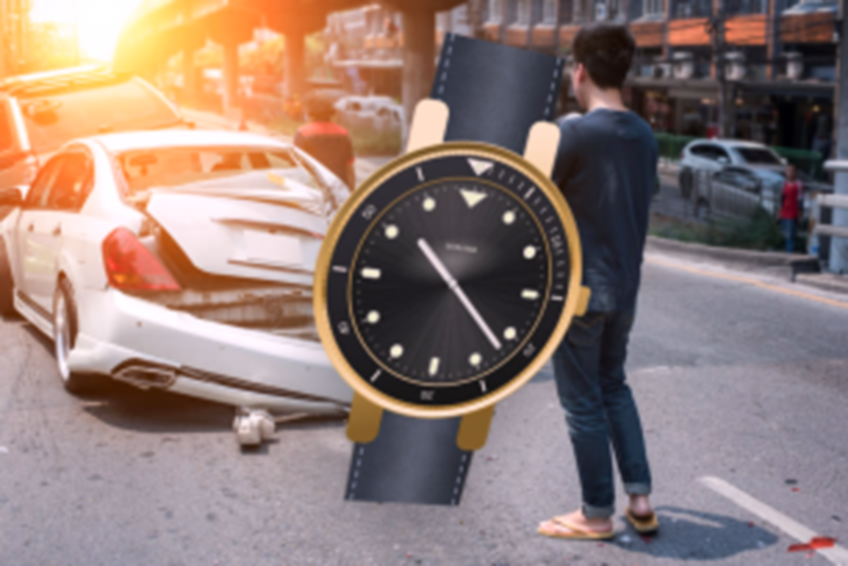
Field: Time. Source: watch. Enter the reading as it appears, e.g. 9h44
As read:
10h22
